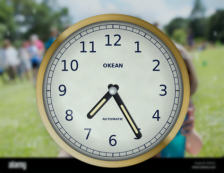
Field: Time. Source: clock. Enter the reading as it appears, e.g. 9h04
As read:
7h25
